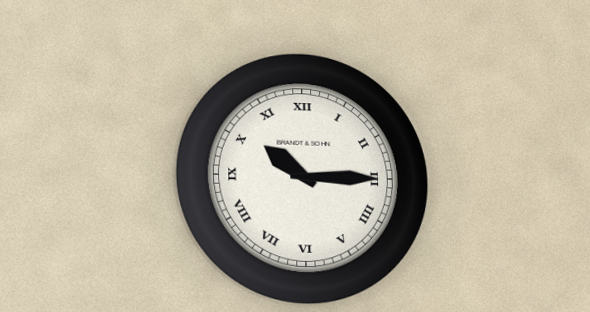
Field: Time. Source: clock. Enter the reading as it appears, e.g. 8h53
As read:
10h15
